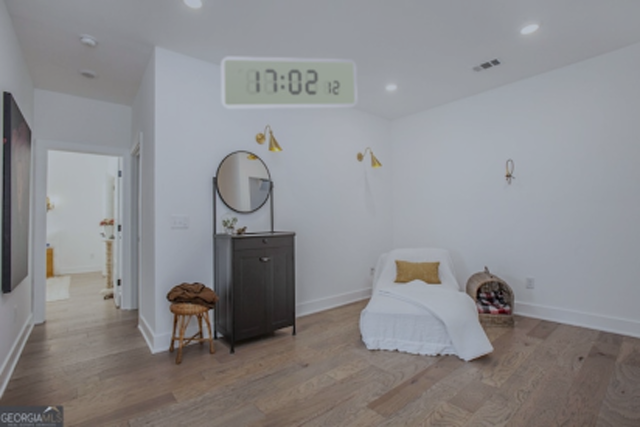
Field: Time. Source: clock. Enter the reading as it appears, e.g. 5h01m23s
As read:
17h02m12s
